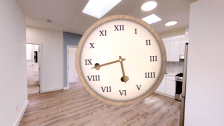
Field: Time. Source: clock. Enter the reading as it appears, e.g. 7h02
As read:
5h43
